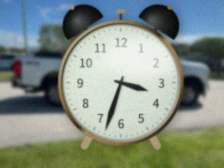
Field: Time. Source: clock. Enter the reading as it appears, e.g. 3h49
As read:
3h33
